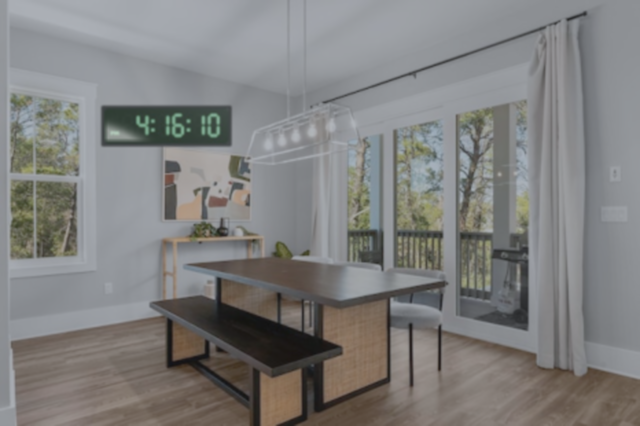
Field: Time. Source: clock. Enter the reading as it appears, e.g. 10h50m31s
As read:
4h16m10s
